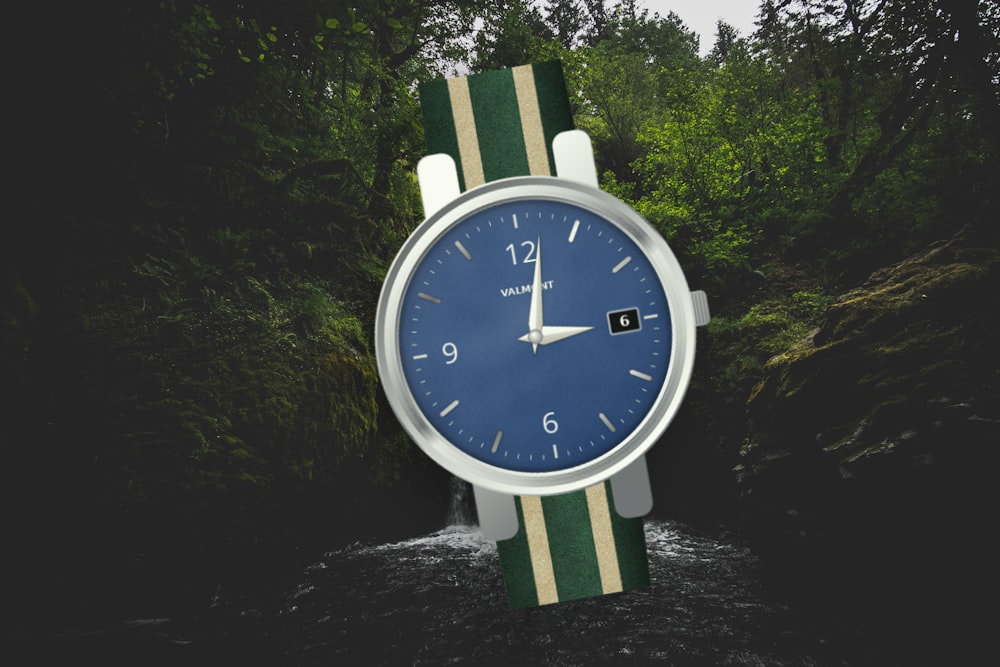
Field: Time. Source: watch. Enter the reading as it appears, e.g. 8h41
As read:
3h02
